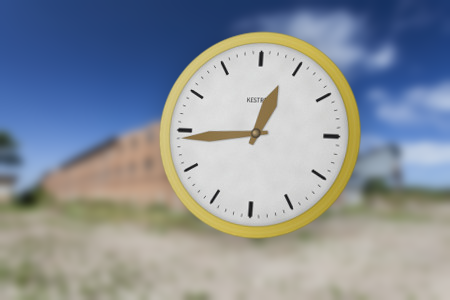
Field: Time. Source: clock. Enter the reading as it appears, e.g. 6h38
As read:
12h44
